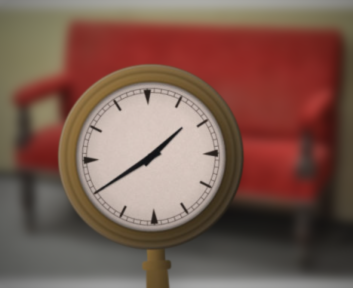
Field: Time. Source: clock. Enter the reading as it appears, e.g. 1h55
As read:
1h40
